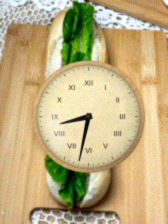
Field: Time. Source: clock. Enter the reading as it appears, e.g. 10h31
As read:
8h32
